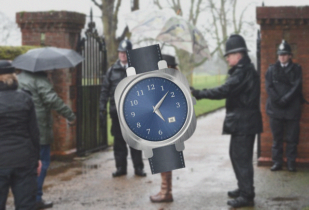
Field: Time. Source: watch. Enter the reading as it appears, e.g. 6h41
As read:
5h08
